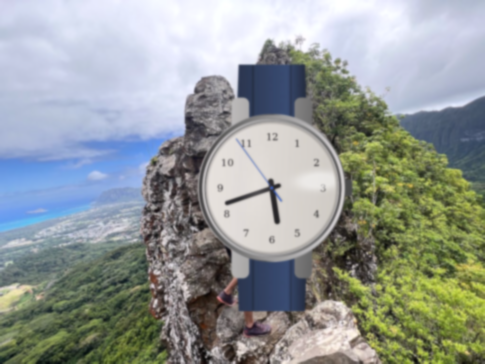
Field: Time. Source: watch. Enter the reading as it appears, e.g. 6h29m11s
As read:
5h41m54s
